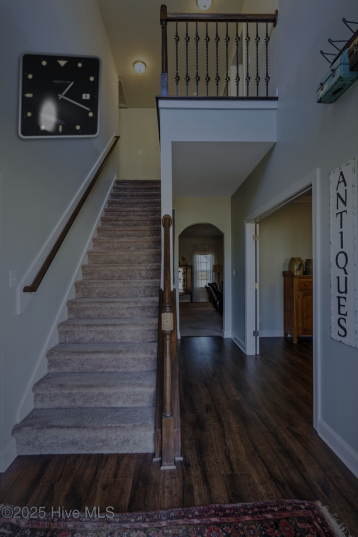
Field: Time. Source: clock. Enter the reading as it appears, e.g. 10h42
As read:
1h19
